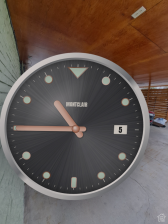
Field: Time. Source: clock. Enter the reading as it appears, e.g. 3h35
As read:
10h45
